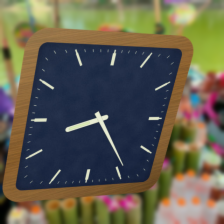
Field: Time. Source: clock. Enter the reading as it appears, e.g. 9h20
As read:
8h24
